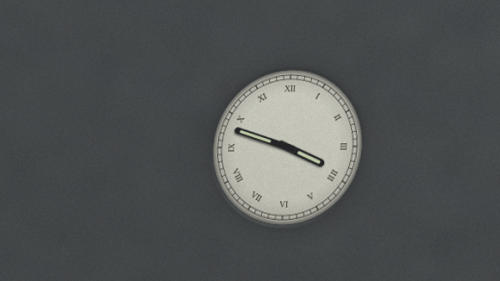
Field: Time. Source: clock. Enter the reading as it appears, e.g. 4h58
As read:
3h48
